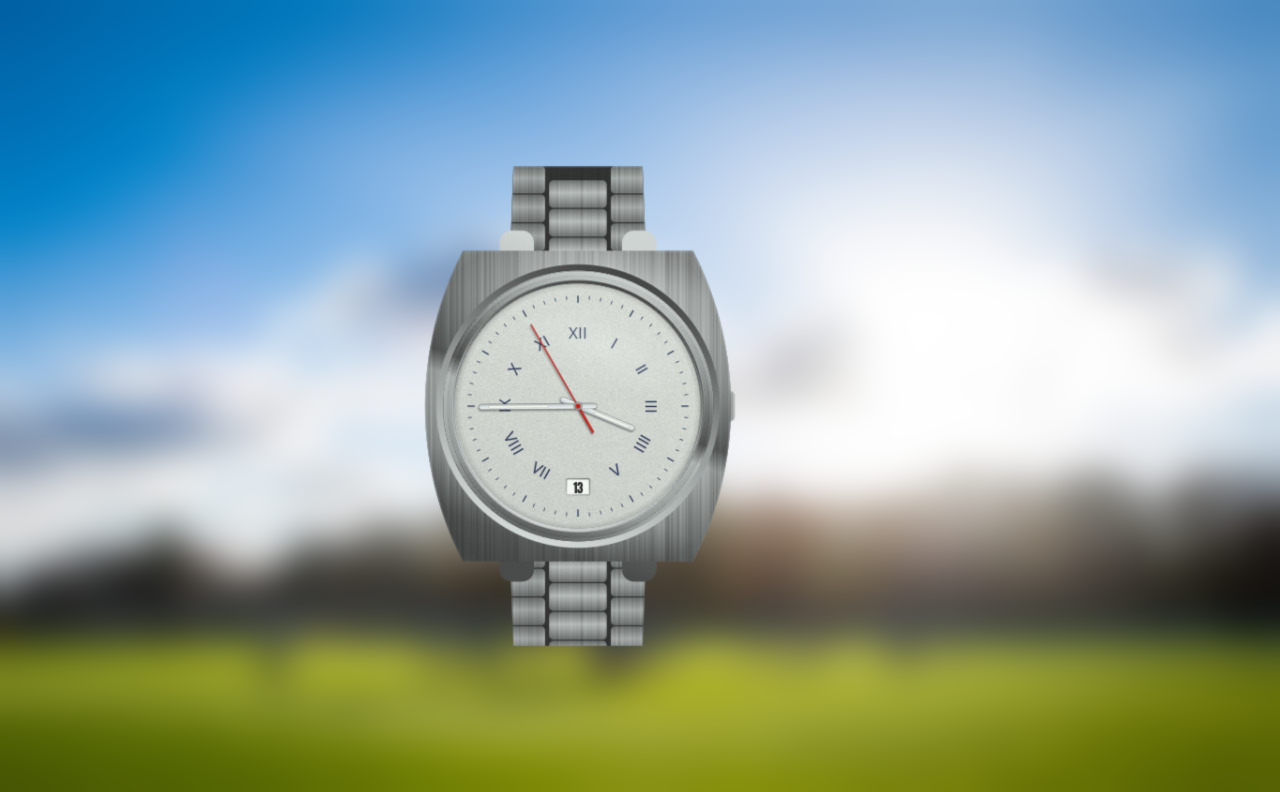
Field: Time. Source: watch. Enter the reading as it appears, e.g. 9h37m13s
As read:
3h44m55s
